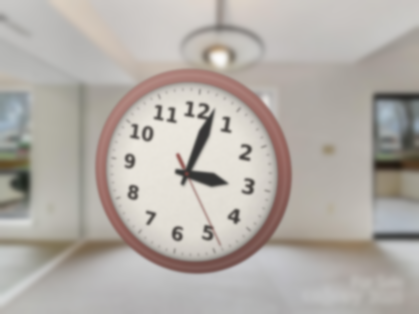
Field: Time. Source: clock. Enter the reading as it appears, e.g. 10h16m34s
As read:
3h02m24s
